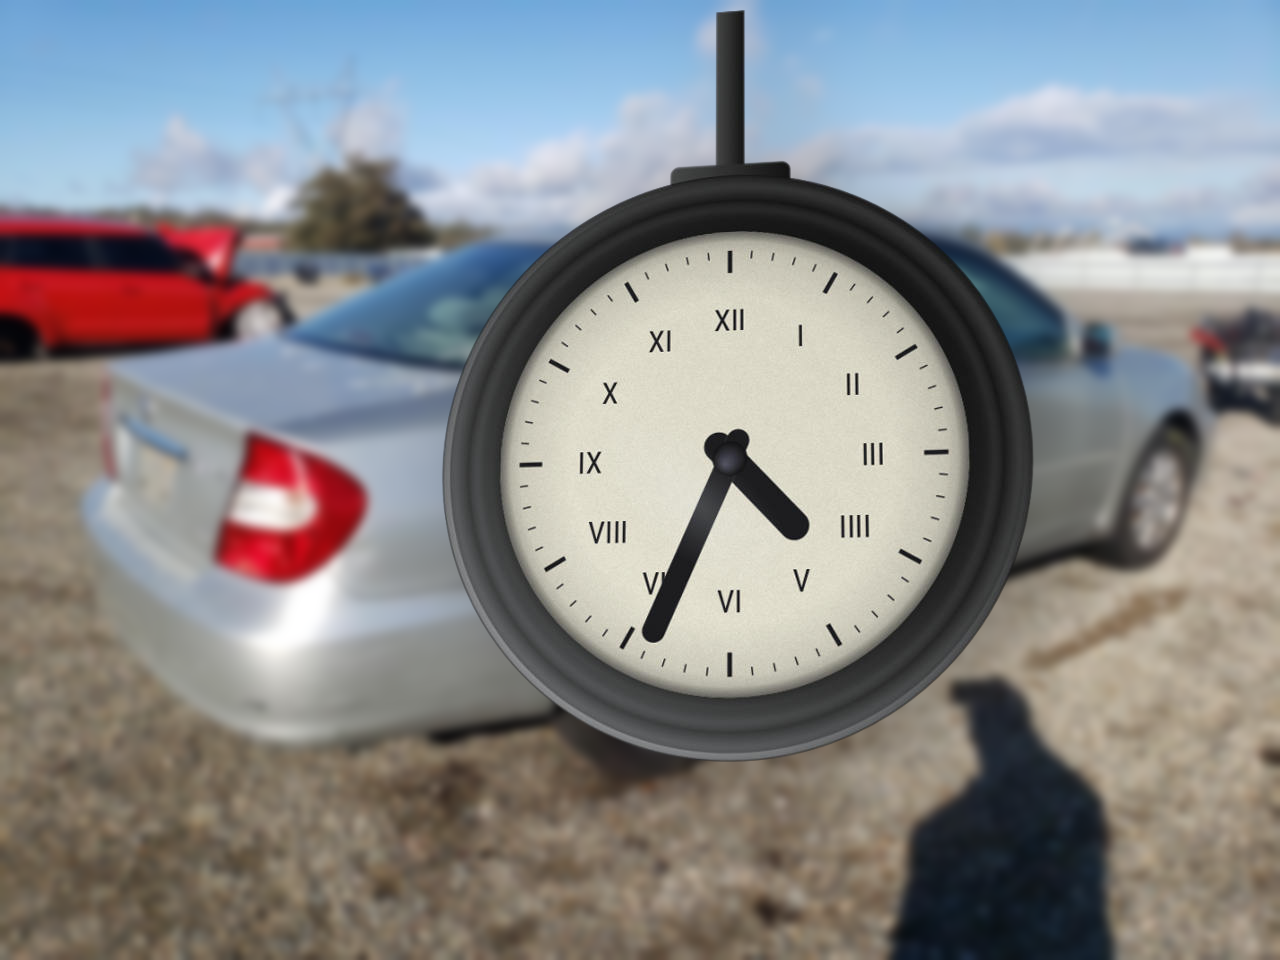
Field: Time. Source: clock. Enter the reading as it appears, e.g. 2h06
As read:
4h34
